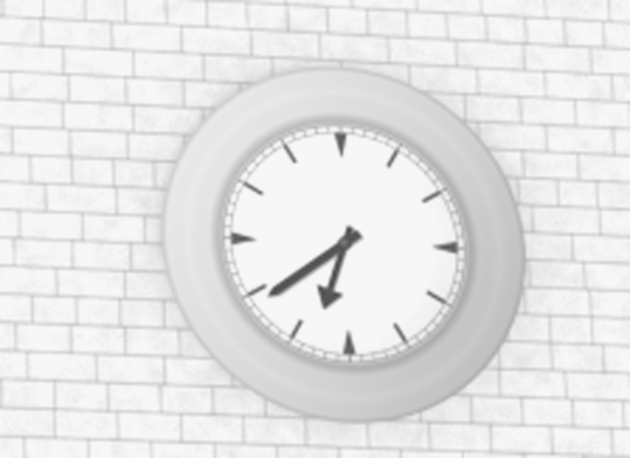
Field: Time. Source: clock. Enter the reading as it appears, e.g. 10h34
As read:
6h39
